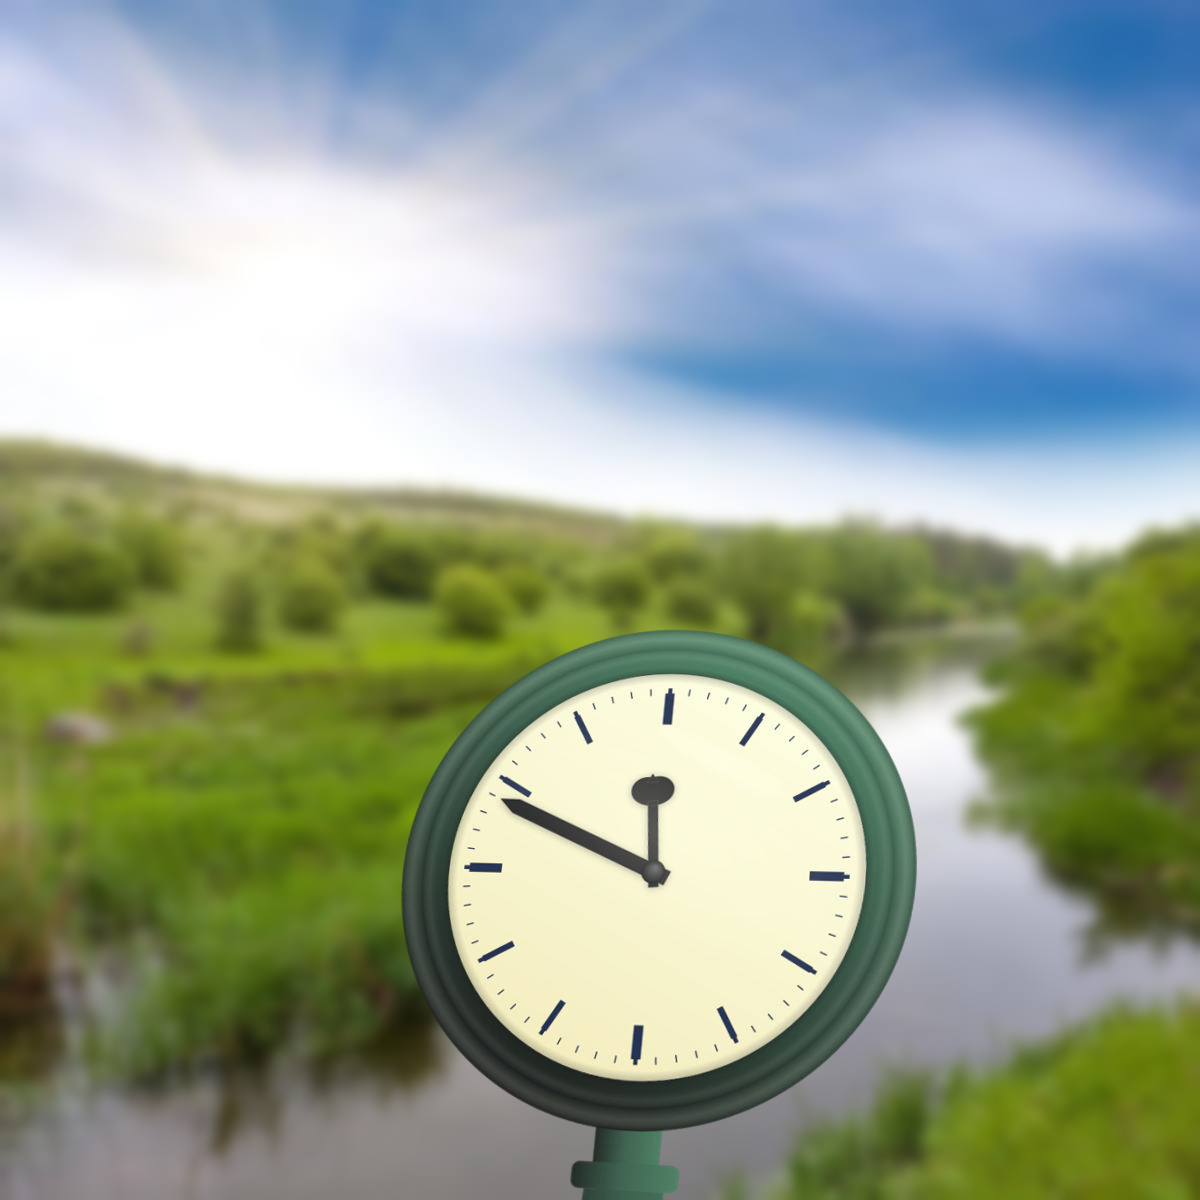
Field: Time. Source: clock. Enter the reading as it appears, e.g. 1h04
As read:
11h49
